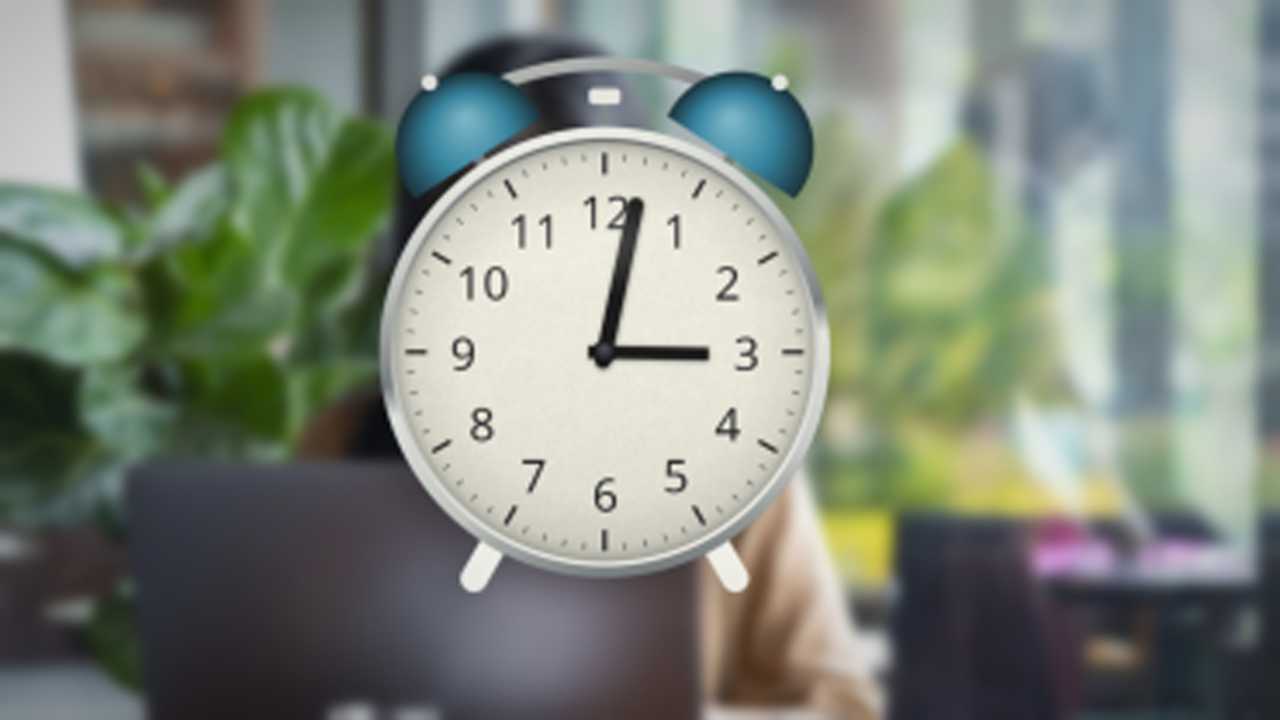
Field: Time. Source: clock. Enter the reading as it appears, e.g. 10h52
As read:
3h02
